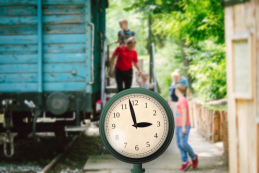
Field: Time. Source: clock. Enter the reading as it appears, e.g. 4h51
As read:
2h58
